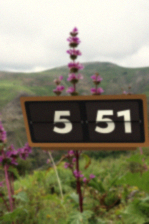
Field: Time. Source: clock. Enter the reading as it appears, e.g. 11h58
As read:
5h51
